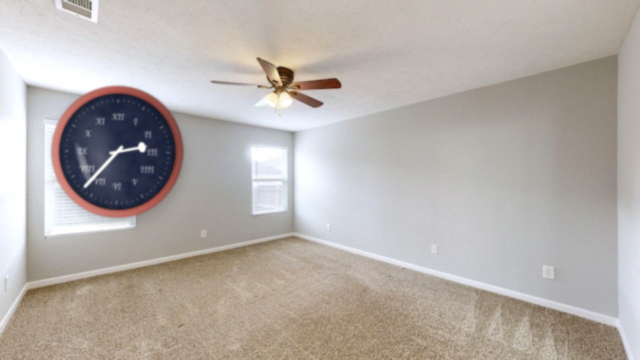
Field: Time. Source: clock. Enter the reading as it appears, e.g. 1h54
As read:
2h37
